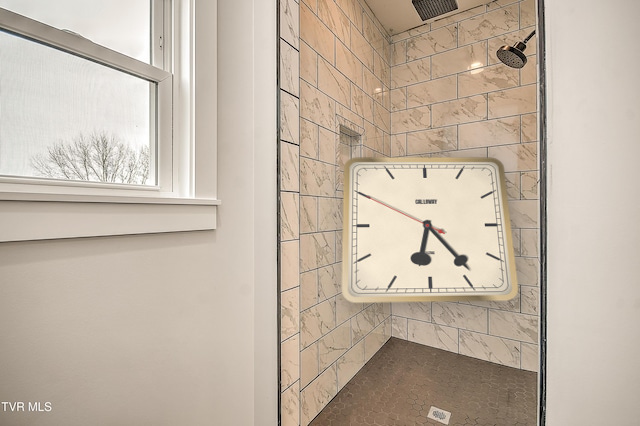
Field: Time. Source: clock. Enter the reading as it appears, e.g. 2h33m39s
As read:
6h23m50s
